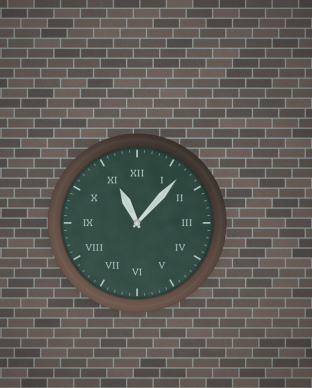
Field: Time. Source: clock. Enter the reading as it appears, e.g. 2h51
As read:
11h07
